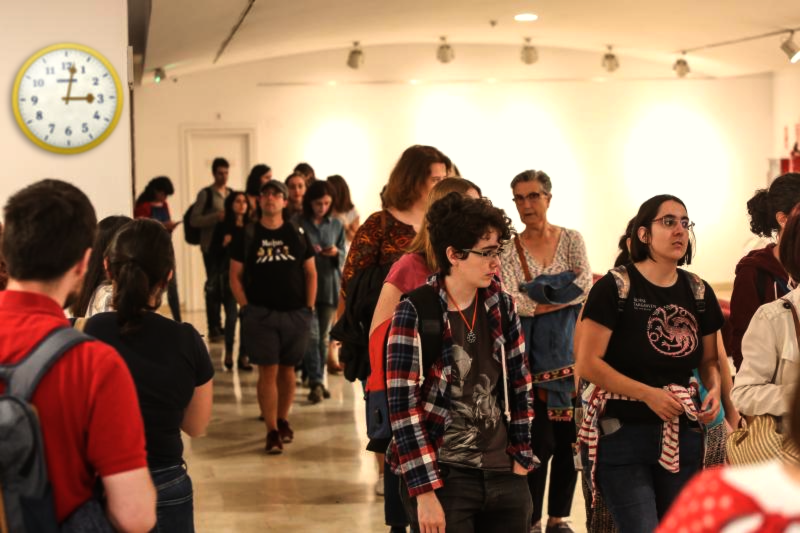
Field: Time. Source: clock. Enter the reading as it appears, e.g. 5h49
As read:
3h02
